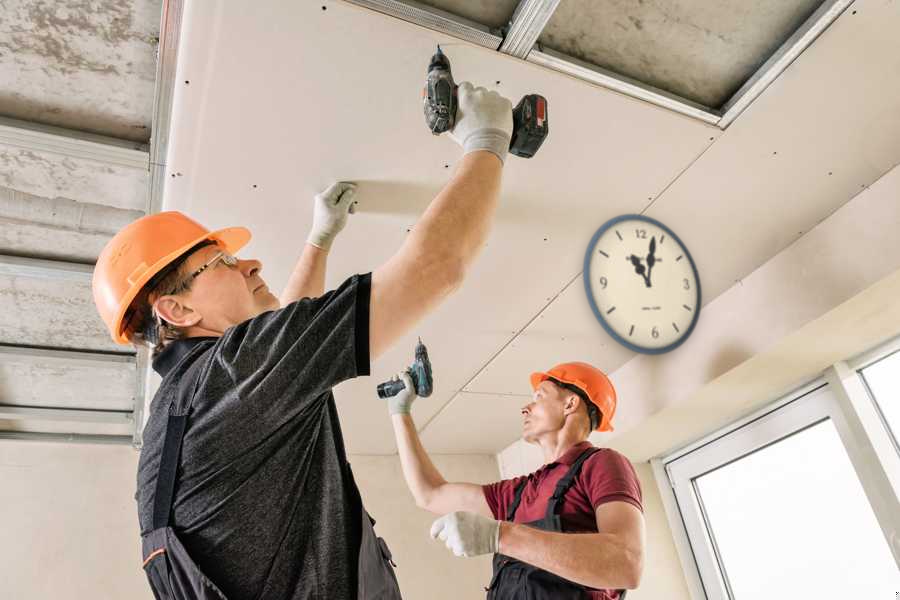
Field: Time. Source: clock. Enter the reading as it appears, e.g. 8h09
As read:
11h03
